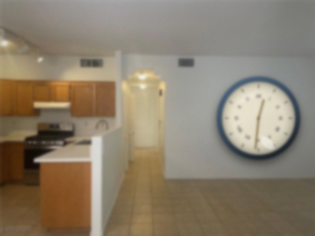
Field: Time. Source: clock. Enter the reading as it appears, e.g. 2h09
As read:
12h31
